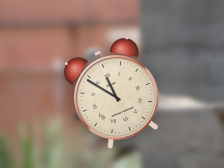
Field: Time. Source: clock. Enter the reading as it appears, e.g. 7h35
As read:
11h54
